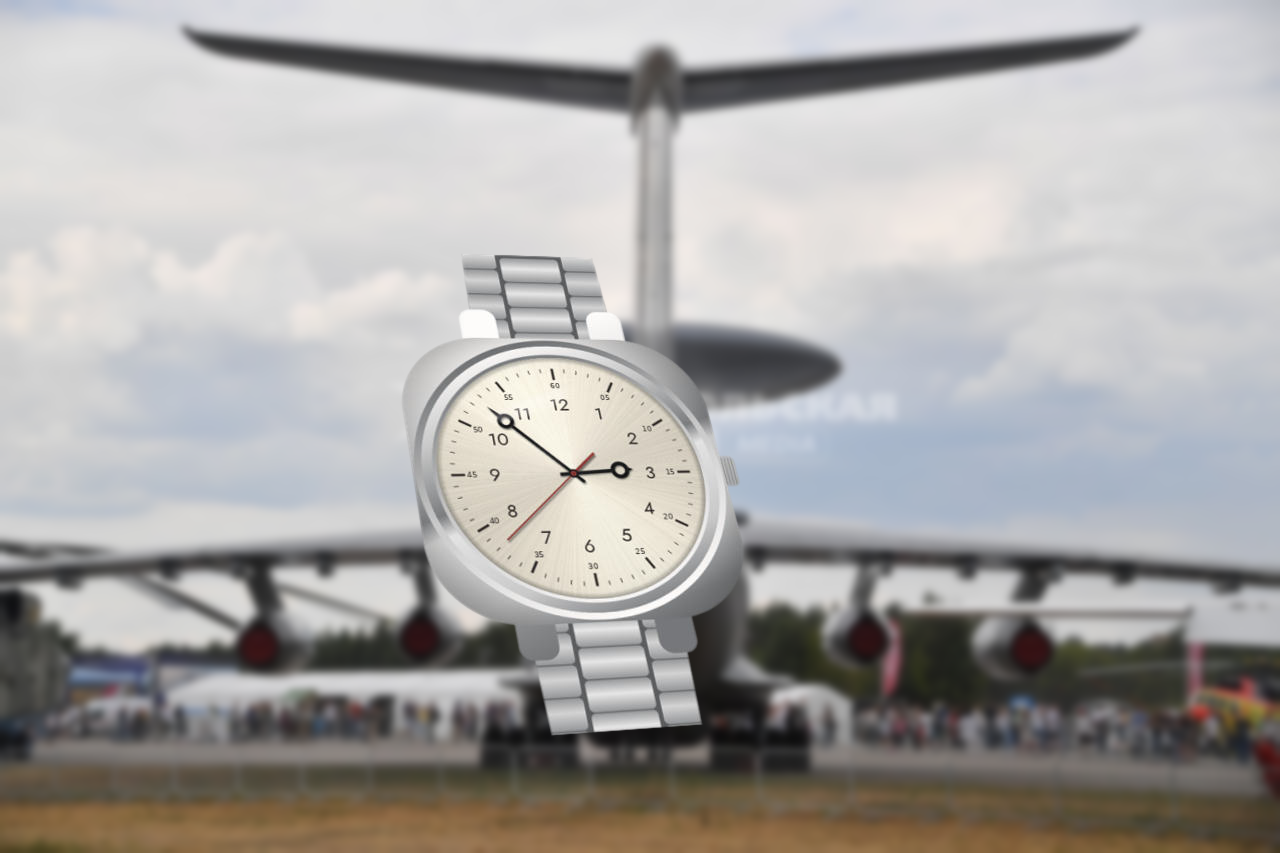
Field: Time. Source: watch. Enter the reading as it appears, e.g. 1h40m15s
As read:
2h52m38s
